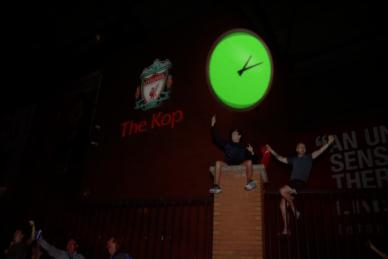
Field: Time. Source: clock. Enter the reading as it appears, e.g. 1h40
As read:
1h12
